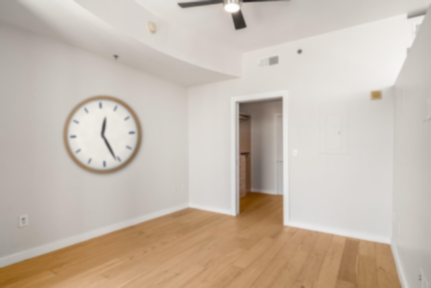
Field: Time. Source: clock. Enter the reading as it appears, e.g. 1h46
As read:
12h26
